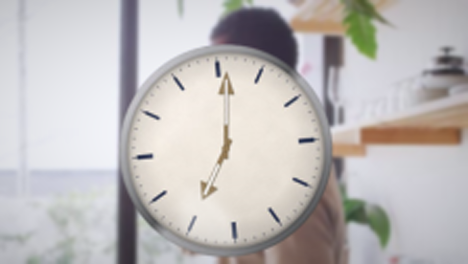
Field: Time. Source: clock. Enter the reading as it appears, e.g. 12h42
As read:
7h01
